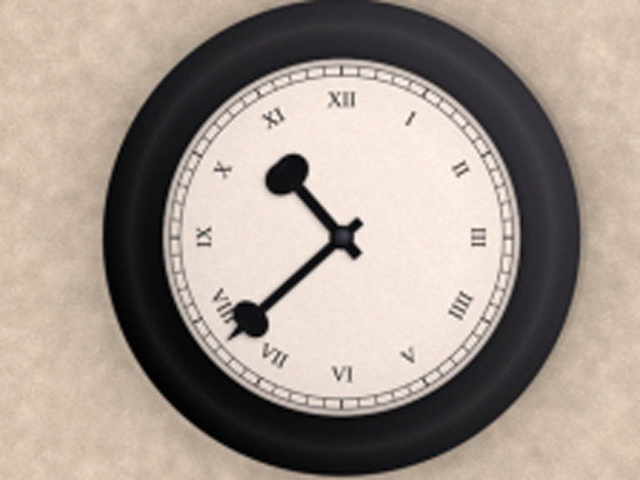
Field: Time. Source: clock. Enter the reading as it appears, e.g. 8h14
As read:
10h38
